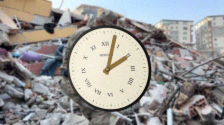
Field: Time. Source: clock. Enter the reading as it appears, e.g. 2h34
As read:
2h03
